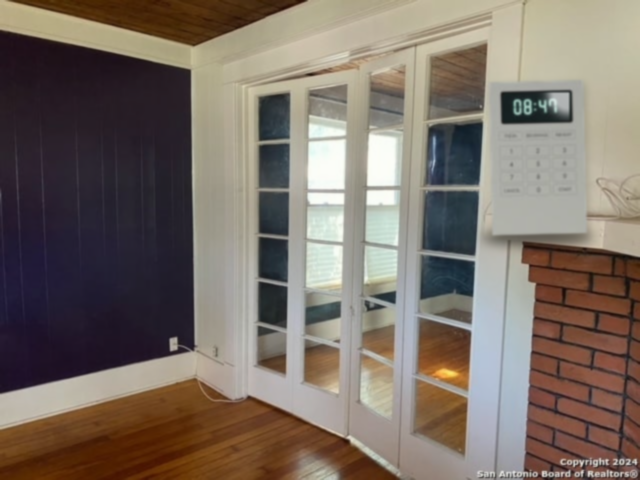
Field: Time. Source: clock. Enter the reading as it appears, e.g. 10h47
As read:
8h47
